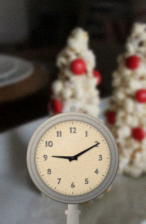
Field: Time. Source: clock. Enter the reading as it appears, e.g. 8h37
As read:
9h10
